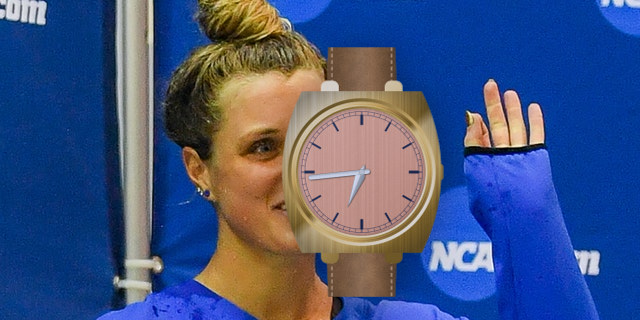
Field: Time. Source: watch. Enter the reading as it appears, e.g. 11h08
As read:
6h44
